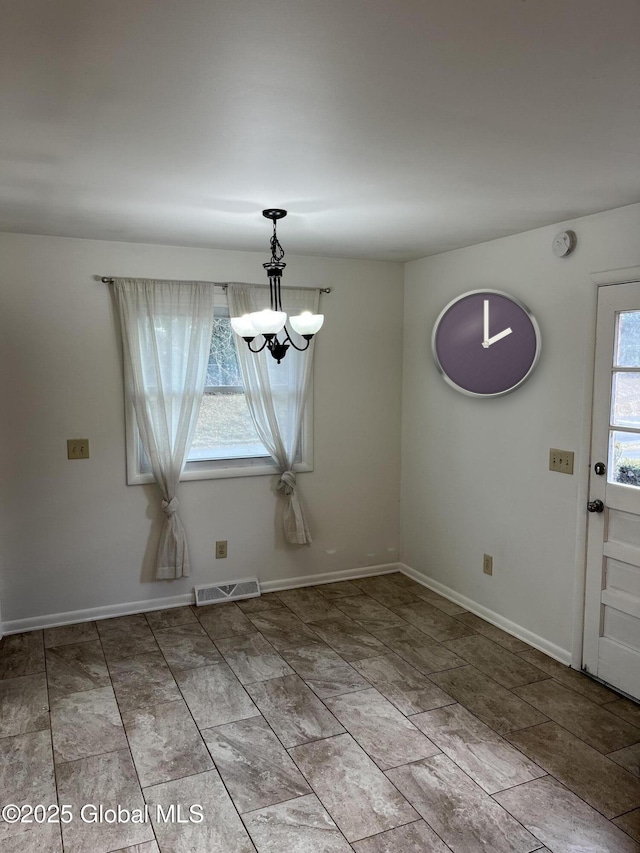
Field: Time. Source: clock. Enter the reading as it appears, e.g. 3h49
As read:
2h00
